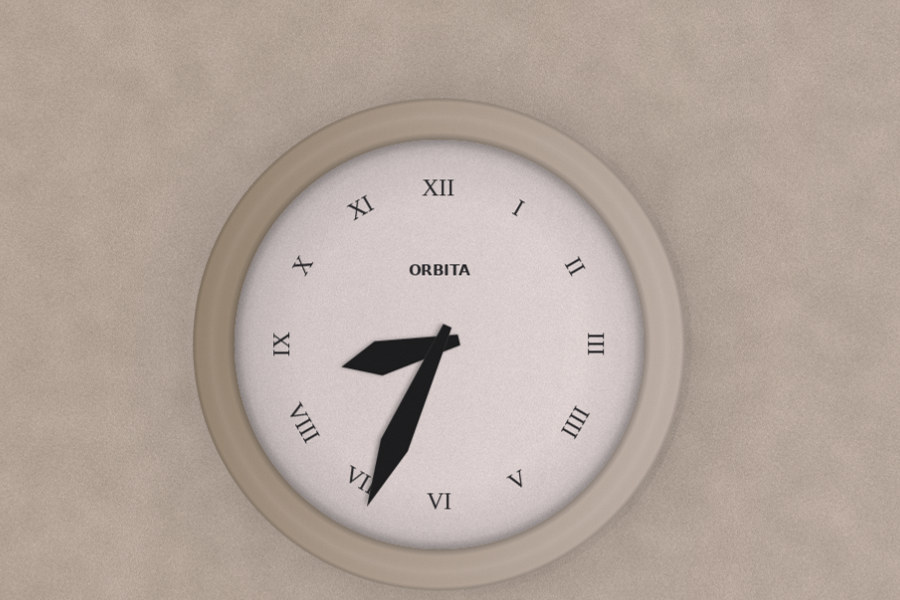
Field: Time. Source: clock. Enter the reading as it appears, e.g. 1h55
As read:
8h34
